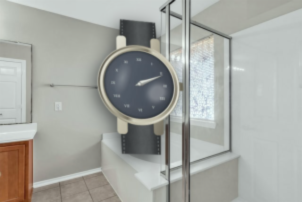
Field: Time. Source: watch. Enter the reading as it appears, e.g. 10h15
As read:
2h11
